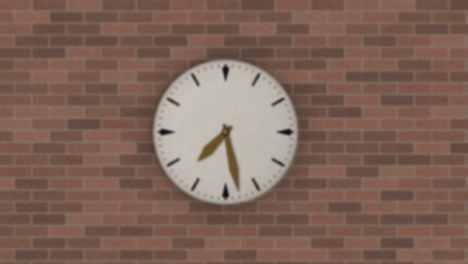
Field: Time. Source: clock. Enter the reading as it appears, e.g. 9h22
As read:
7h28
